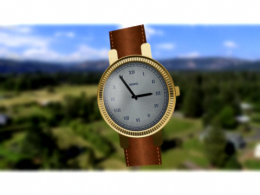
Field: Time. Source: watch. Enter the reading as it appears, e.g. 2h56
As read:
2h55
